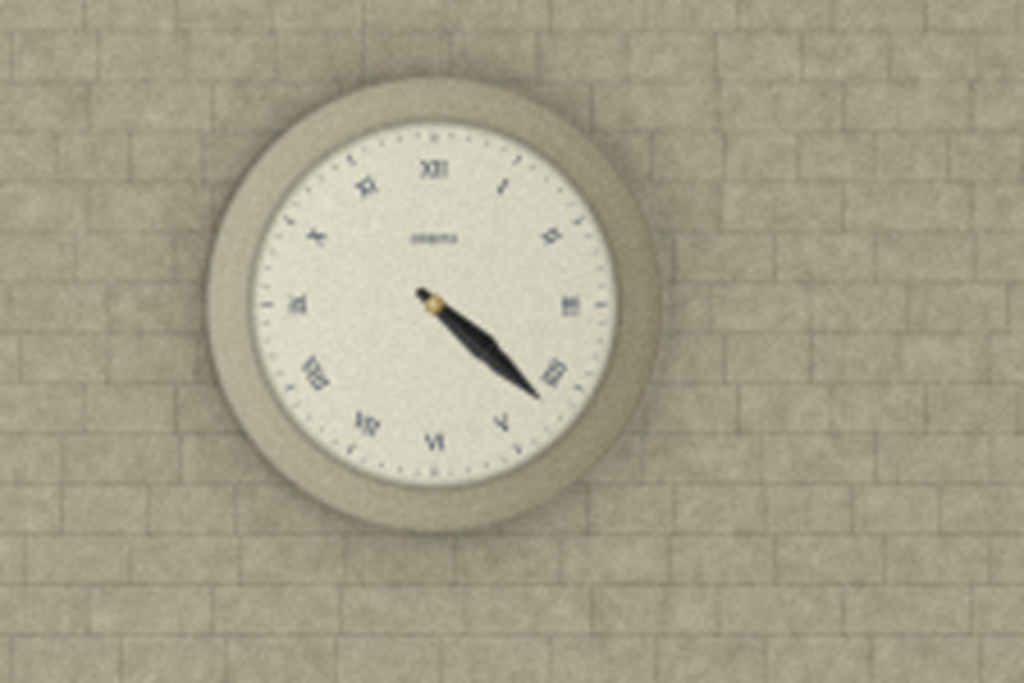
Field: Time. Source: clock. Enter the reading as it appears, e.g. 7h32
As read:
4h22
